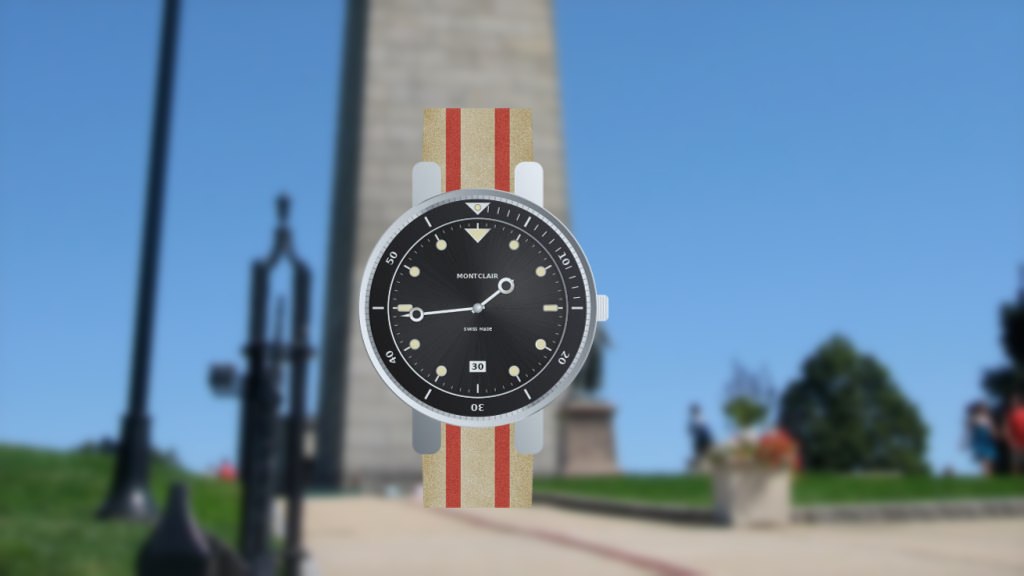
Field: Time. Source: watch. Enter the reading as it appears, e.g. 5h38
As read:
1h44
